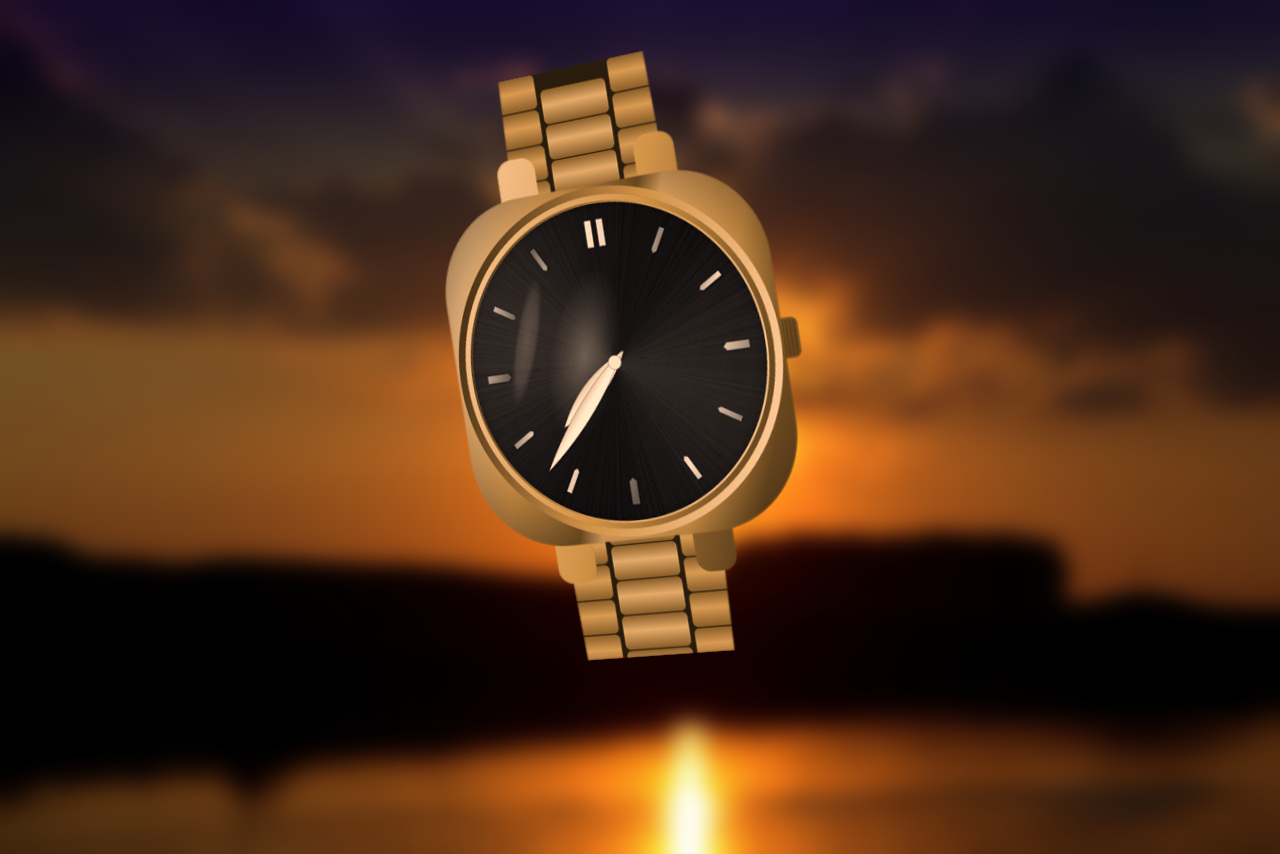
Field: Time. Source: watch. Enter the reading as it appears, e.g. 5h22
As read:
7h37
